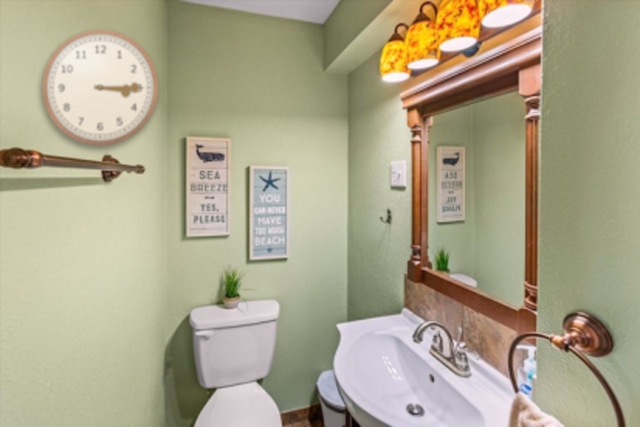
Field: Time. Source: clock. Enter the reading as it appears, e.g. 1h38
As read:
3h15
